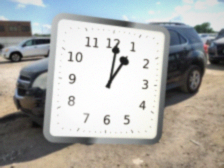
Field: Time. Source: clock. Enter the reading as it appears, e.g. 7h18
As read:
1h01
